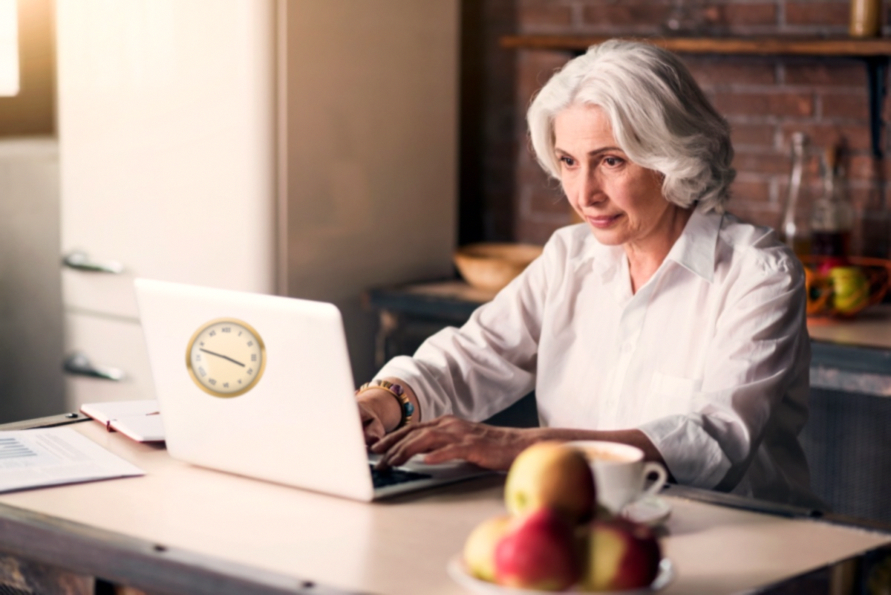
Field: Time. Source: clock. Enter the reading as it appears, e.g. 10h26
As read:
3h48
